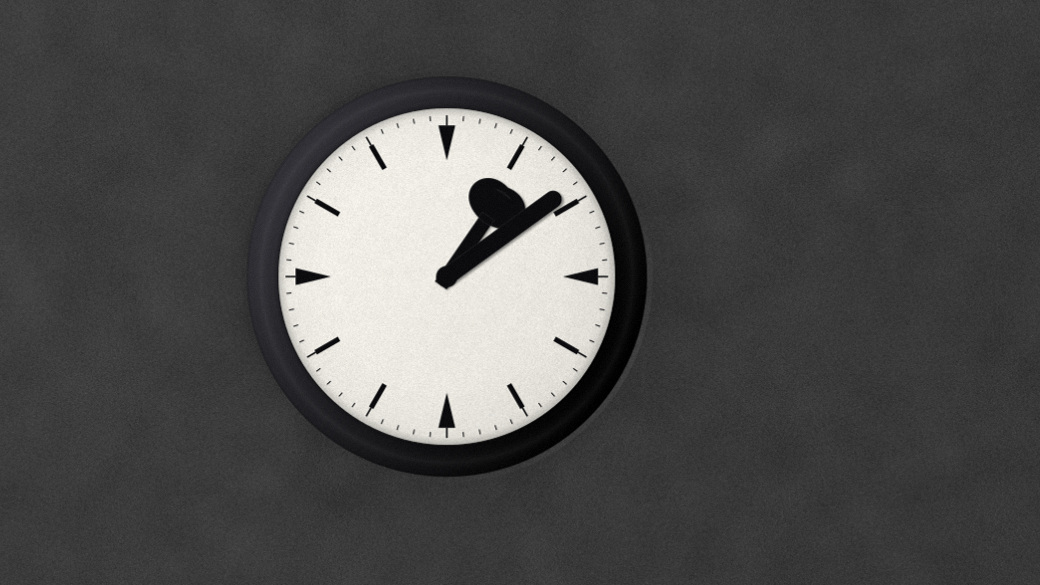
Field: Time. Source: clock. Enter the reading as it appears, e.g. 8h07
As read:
1h09
